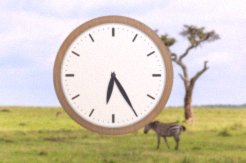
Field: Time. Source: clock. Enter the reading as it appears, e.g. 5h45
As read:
6h25
